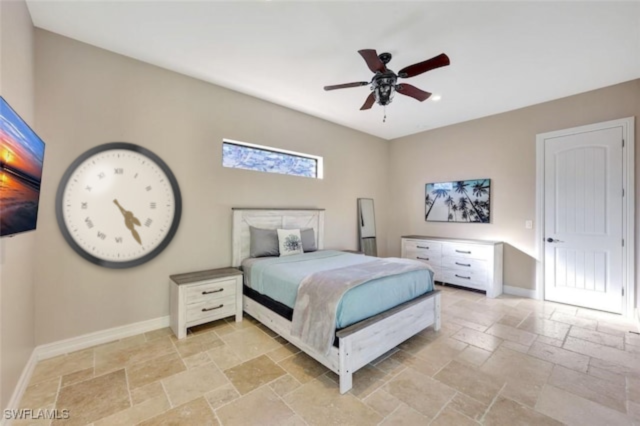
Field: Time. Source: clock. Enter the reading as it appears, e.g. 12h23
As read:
4h25
